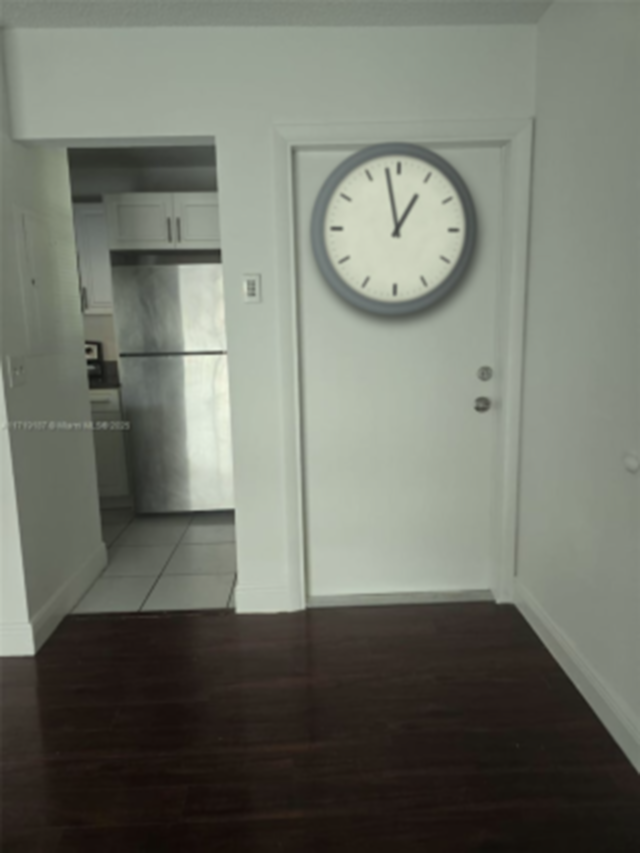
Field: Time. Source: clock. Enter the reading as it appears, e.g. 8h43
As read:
12h58
